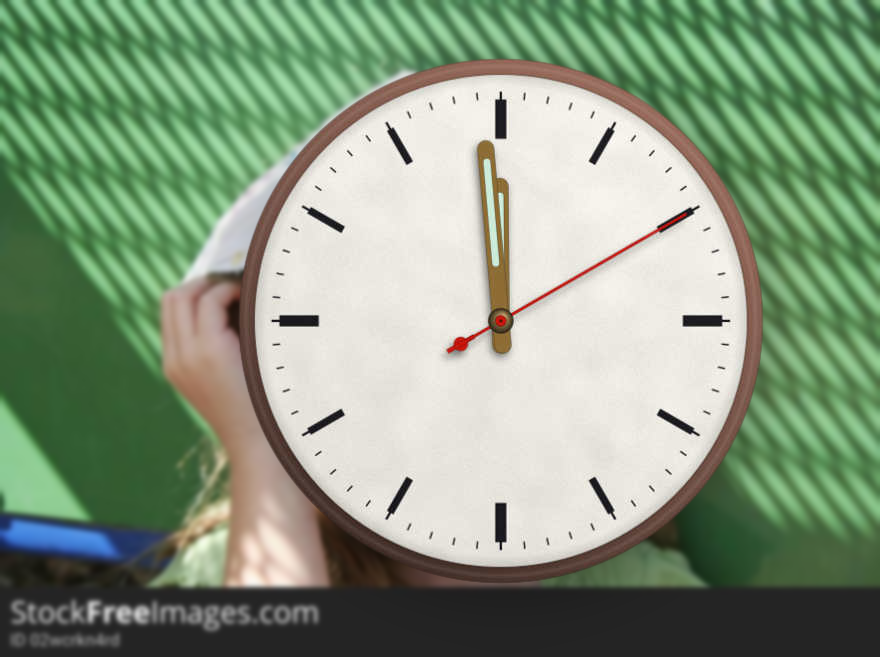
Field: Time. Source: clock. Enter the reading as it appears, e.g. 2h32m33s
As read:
11h59m10s
